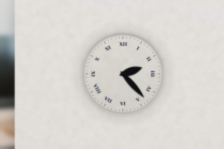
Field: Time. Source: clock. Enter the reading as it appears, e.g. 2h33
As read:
2h23
